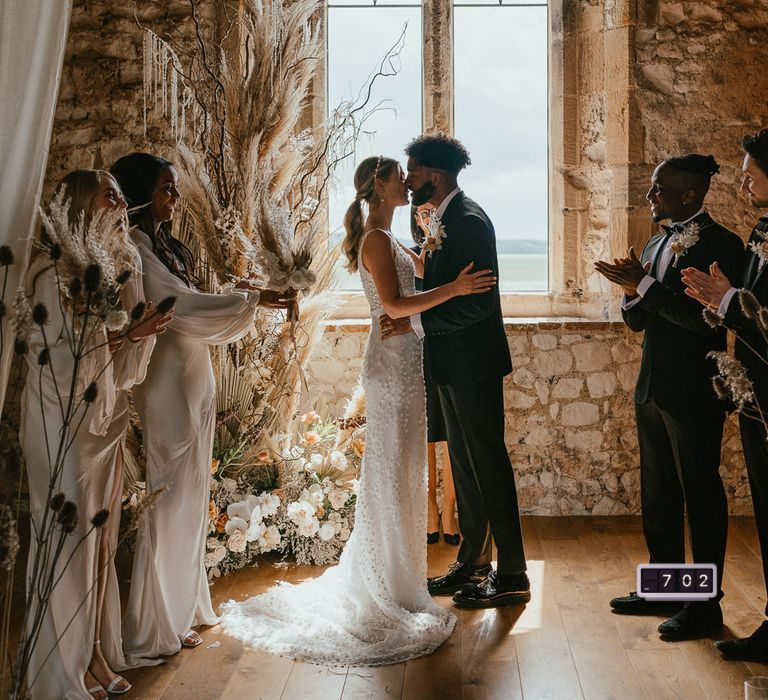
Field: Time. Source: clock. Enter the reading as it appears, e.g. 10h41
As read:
7h02
